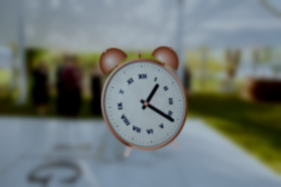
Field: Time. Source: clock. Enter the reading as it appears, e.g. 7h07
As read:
1h21
